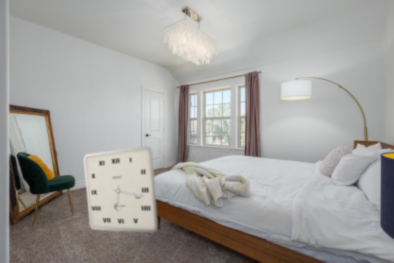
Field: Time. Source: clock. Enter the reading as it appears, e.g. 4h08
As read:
6h17
